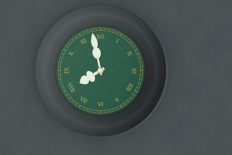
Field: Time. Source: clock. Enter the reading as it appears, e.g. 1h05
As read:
7h58
